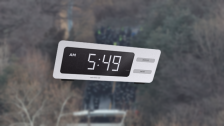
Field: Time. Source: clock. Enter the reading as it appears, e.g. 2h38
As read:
5h49
